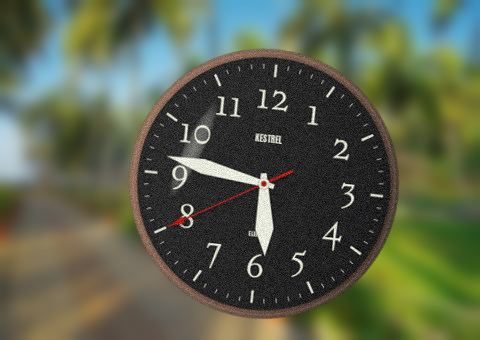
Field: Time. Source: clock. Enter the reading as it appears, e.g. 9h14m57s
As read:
5h46m40s
